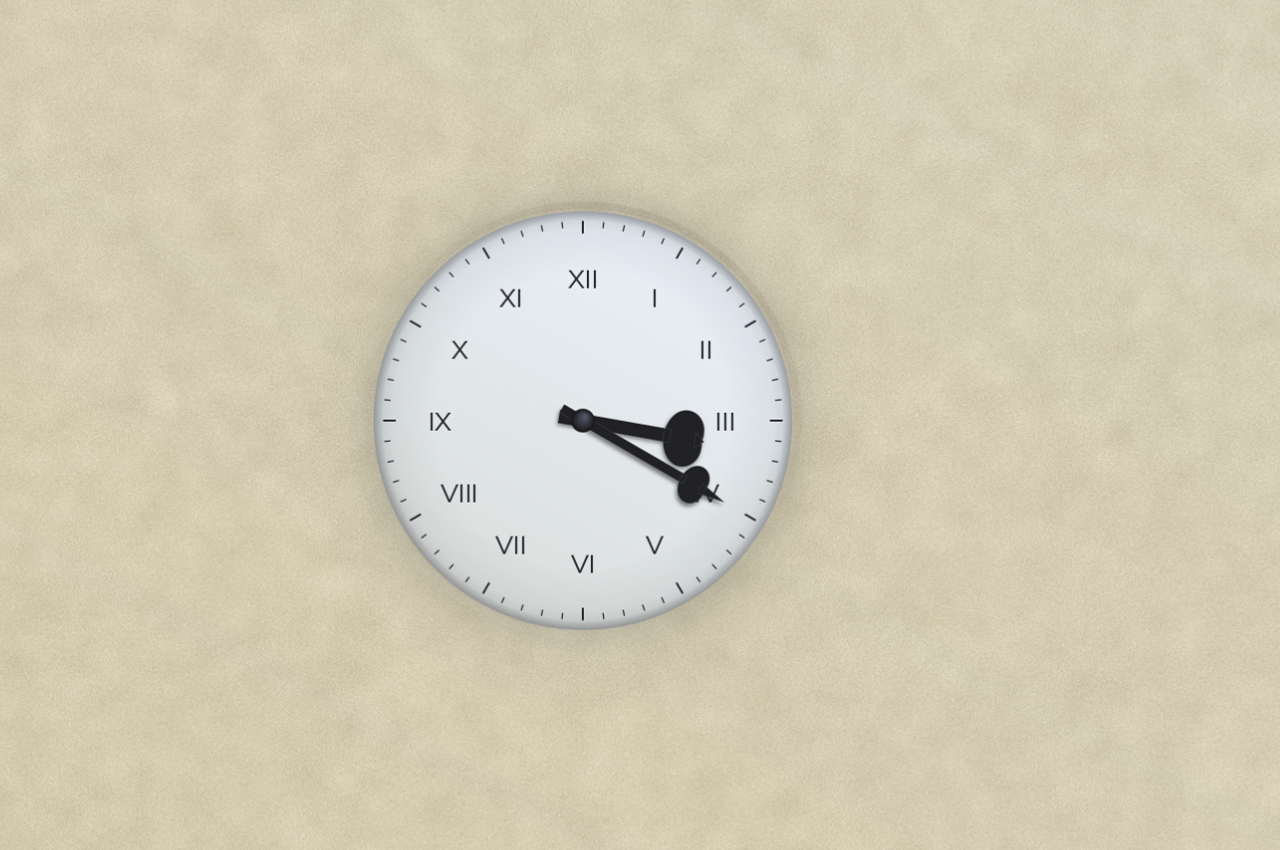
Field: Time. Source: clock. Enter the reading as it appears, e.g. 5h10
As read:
3h20
